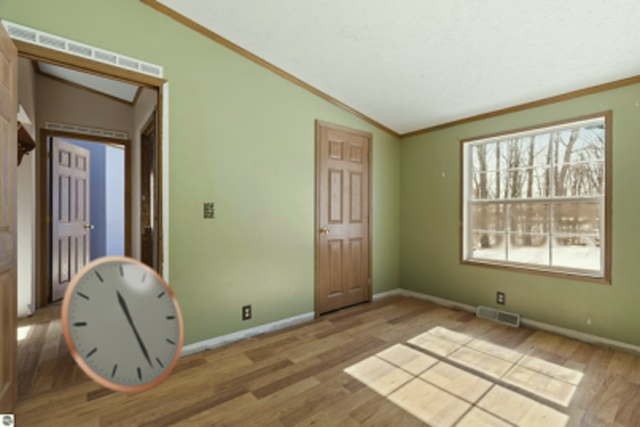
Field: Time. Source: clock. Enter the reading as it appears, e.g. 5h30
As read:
11h27
